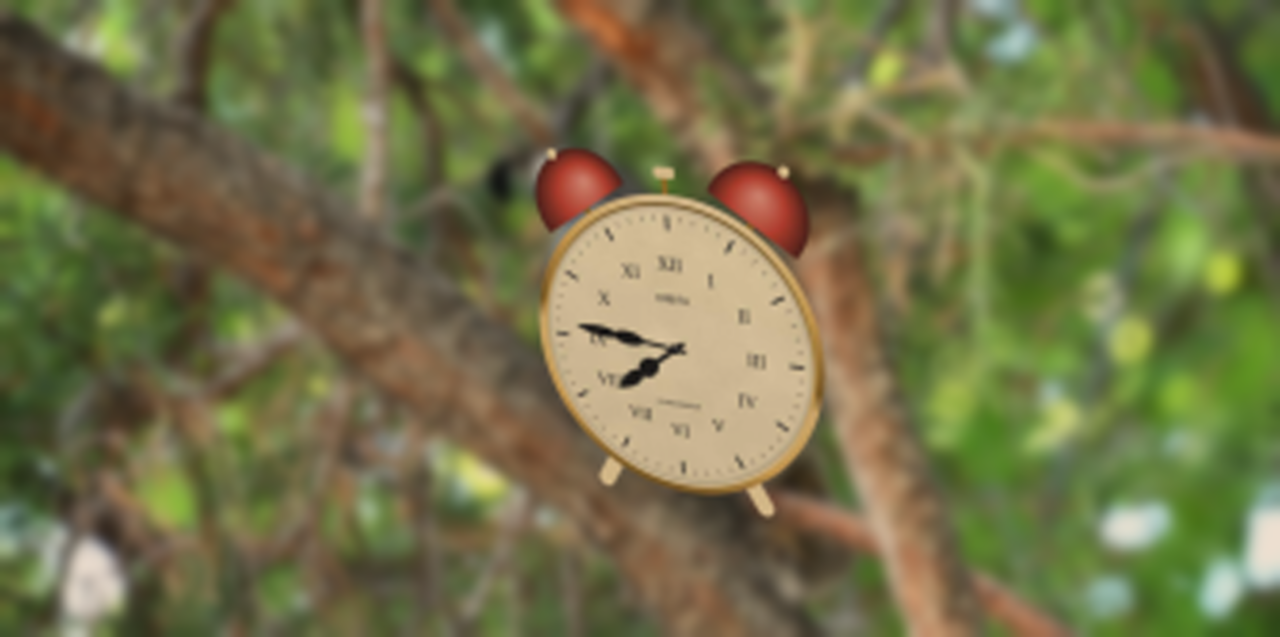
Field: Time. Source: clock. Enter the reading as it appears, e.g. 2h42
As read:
7h46
